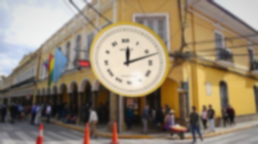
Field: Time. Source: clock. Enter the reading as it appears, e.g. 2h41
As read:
12h12
